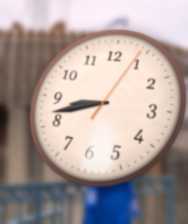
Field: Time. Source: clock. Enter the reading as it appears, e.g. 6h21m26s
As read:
8h42m04s
